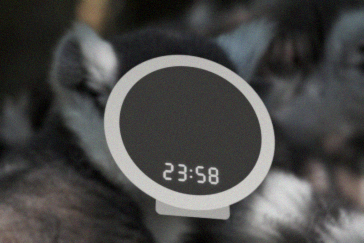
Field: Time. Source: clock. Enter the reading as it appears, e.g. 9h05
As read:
23h58
